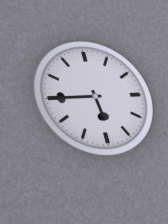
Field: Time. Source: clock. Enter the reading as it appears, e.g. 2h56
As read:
5h45
